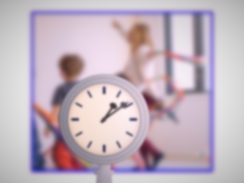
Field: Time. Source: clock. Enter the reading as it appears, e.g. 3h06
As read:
1h09
